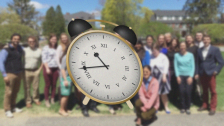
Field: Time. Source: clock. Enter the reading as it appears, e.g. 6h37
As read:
10h43
